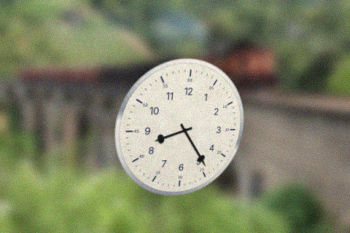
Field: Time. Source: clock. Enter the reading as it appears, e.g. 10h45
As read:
8h24
